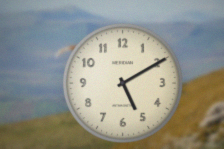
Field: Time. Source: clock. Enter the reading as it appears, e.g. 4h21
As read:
5h10
